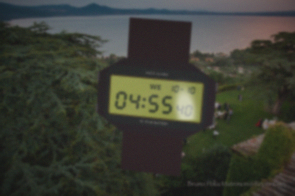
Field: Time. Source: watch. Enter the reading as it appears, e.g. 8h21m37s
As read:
4h55m40s
